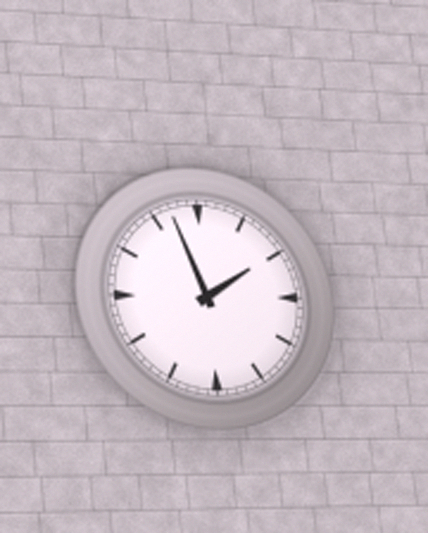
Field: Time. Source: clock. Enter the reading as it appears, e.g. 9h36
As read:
1h57
